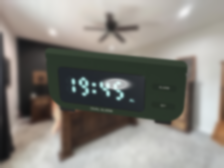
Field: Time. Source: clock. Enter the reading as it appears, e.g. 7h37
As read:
19h45
